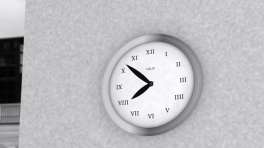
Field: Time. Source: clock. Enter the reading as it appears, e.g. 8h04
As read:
7h52
